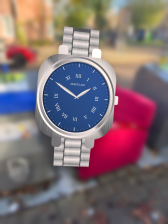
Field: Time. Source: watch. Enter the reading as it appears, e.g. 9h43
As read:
1h50
